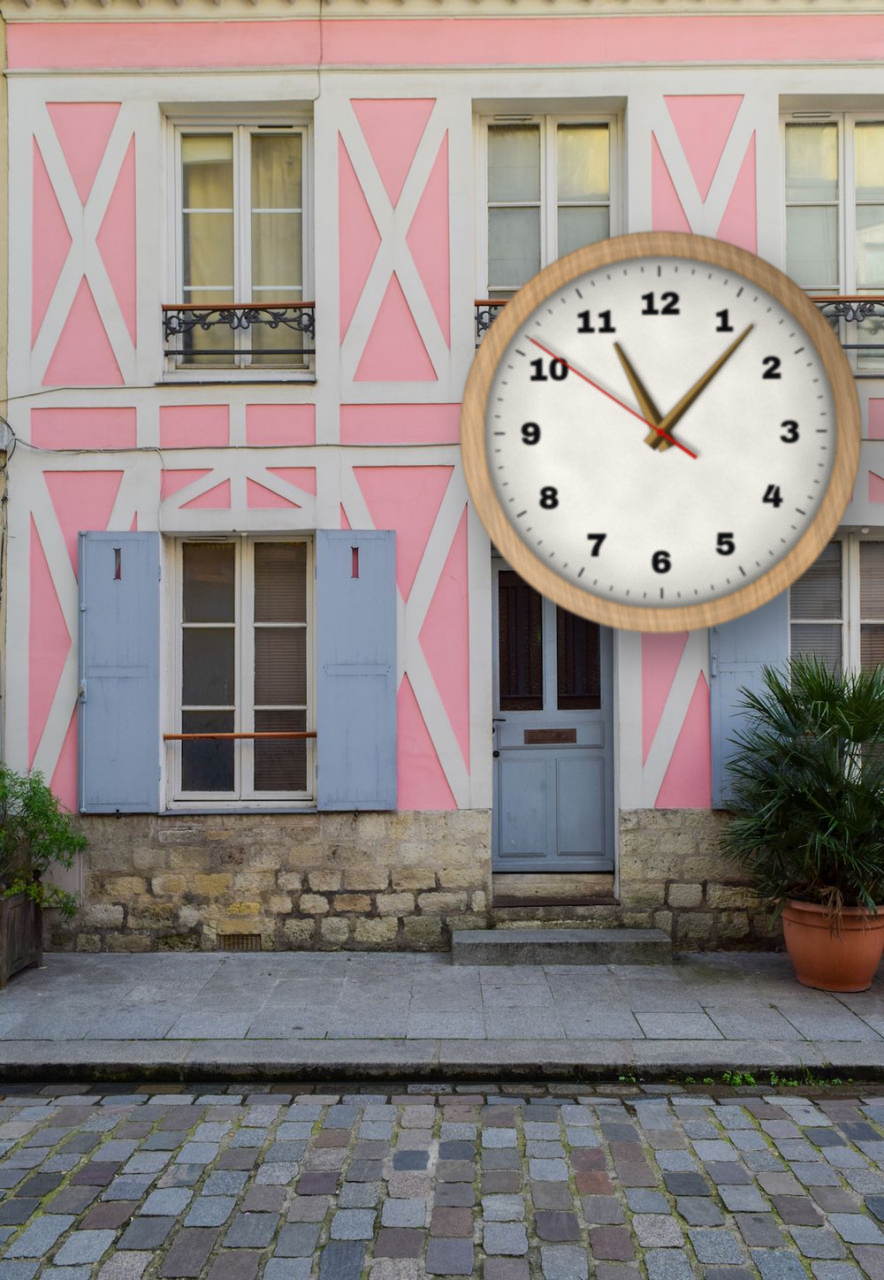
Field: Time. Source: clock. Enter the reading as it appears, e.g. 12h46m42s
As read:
11h06m51s
